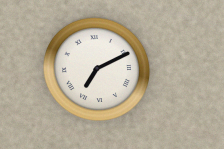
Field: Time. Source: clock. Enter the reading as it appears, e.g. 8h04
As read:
7h11
